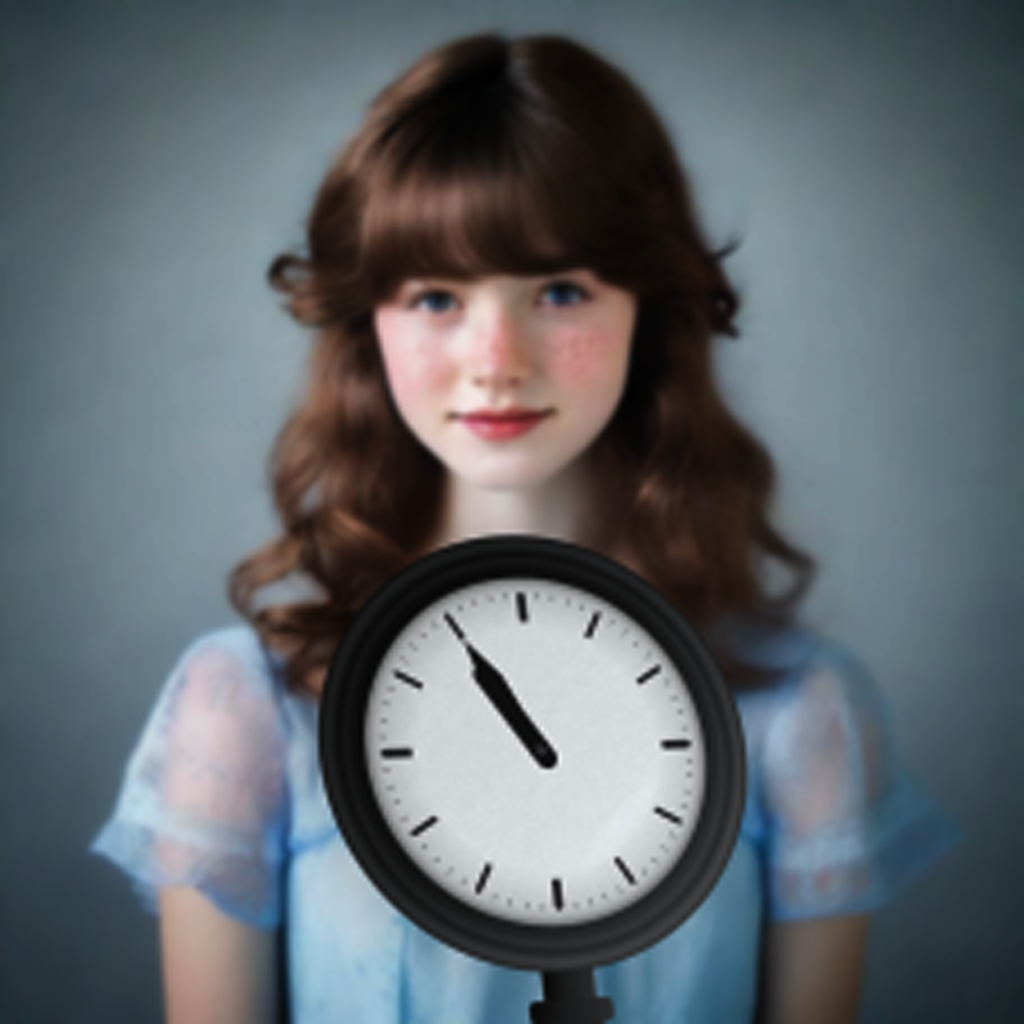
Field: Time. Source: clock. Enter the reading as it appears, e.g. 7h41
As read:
10h55
